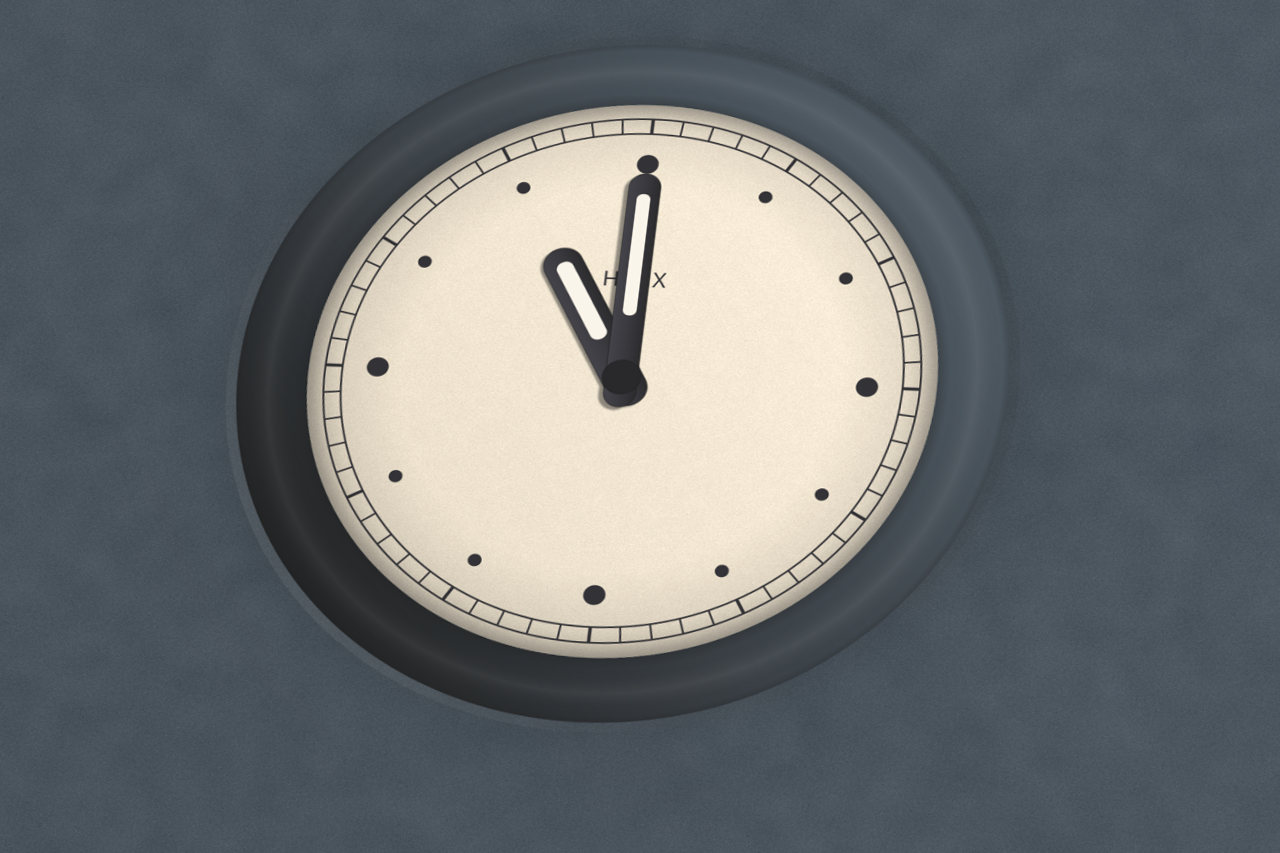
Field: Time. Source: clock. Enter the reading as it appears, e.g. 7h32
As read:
11h00
